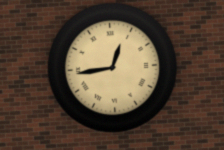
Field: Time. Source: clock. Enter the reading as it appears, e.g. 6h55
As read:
12h44
